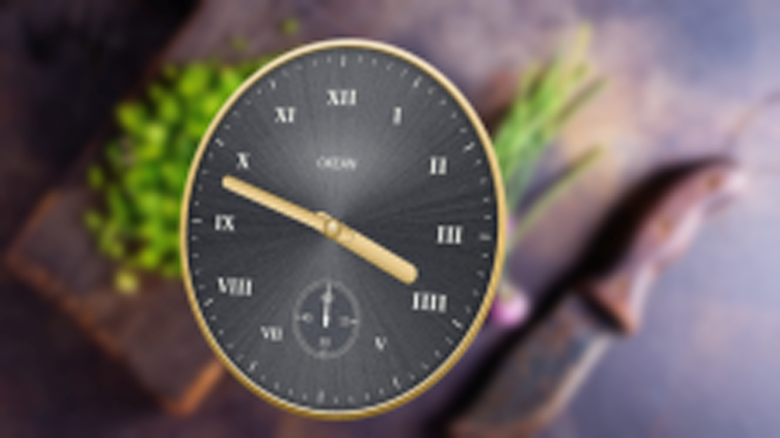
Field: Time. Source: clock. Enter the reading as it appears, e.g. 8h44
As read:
3h48
